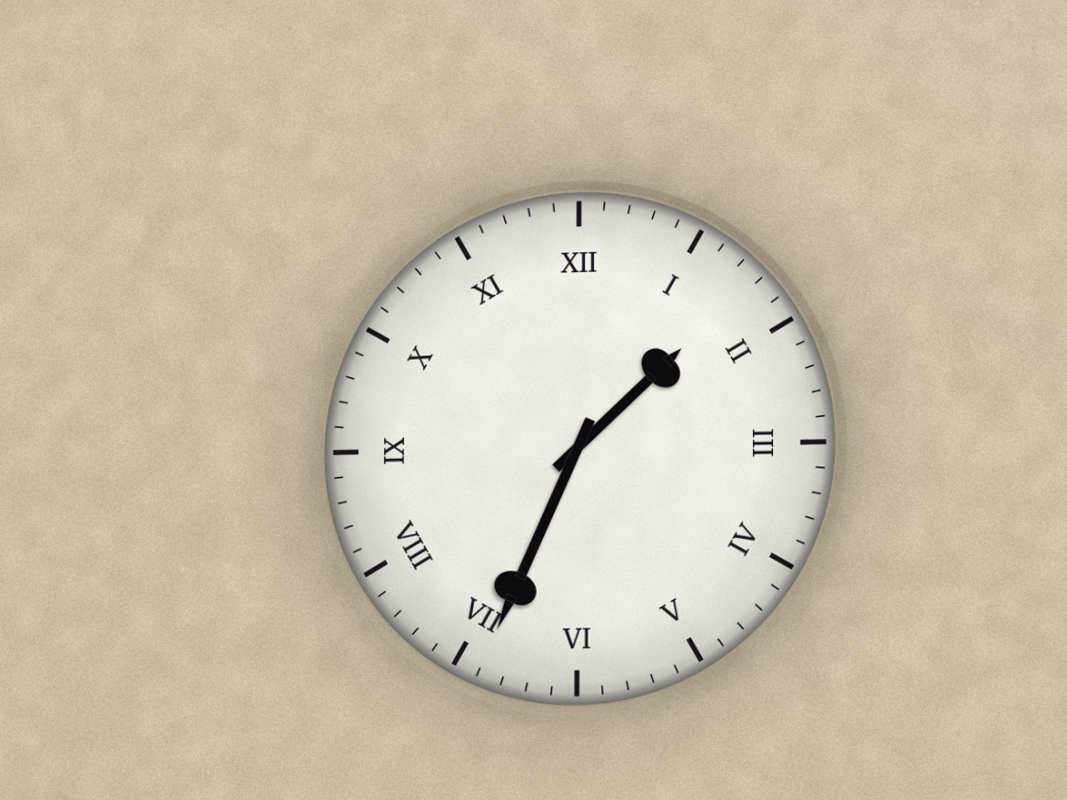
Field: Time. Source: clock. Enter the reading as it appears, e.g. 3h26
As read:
1h34
